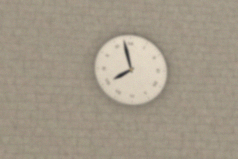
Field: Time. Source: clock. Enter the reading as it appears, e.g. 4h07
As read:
7h58
